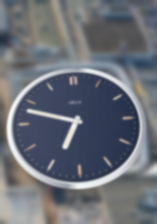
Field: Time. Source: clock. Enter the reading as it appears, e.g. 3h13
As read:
6h48
